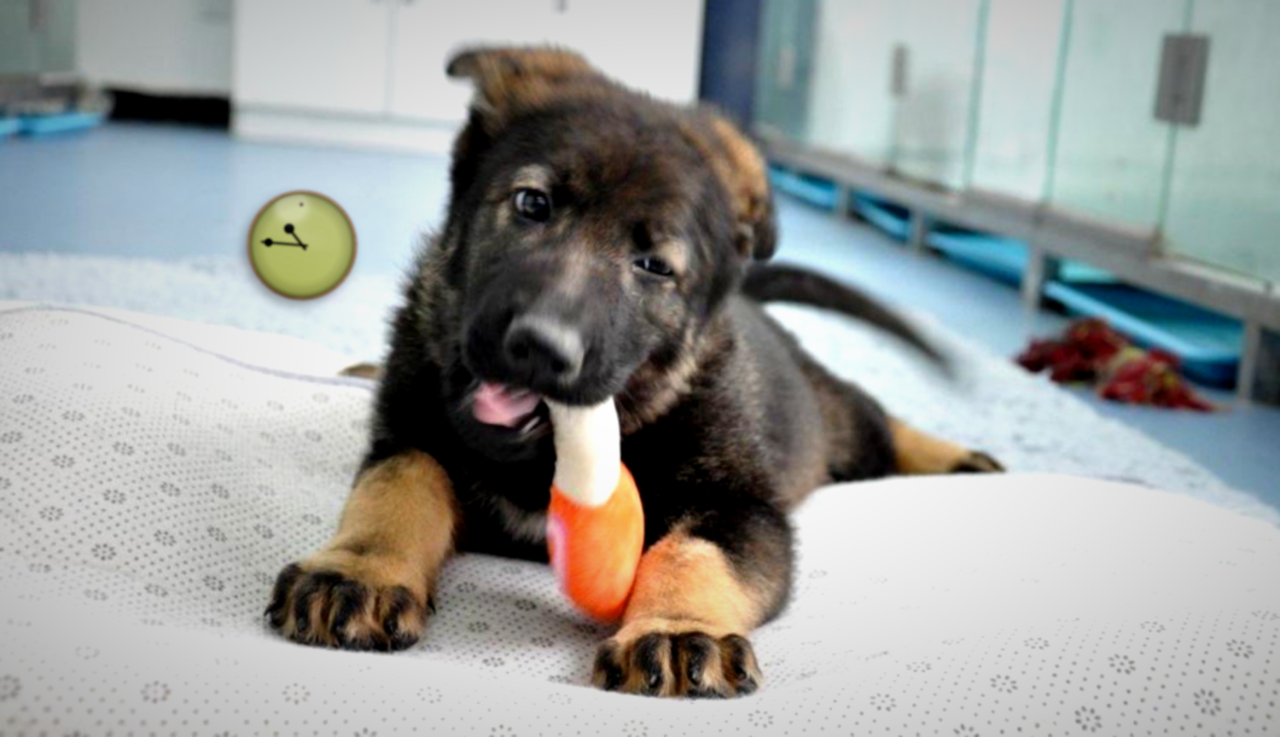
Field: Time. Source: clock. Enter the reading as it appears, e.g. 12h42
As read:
10h46
